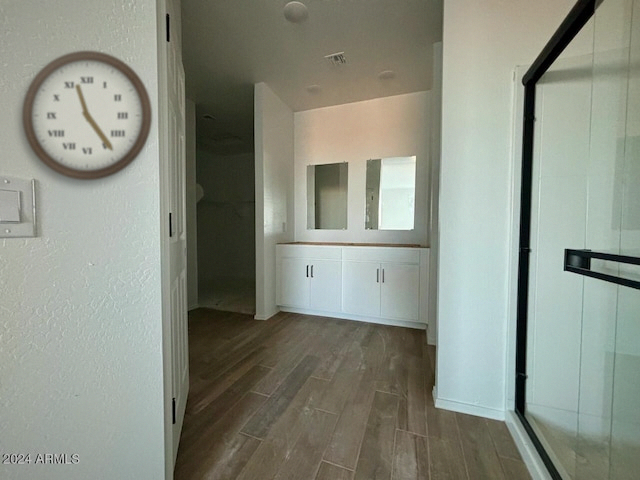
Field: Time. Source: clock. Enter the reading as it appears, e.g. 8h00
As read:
11h24
